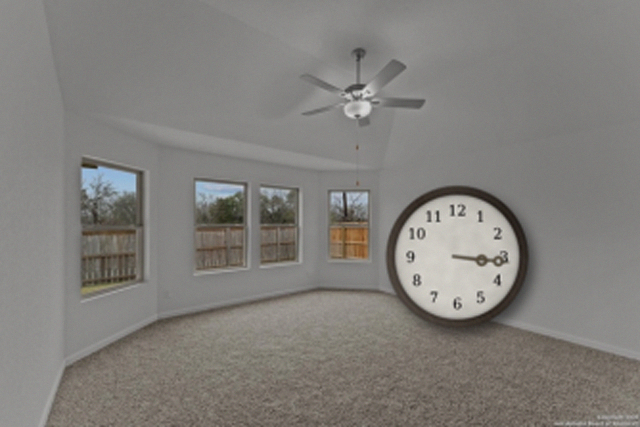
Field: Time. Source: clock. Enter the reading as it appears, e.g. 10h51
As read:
3h16
